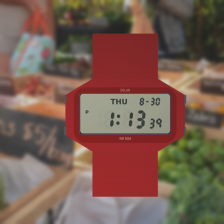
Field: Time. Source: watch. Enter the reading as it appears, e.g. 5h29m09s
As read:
1h13m39s
